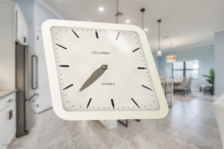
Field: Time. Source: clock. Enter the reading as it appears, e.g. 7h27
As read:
7h38
